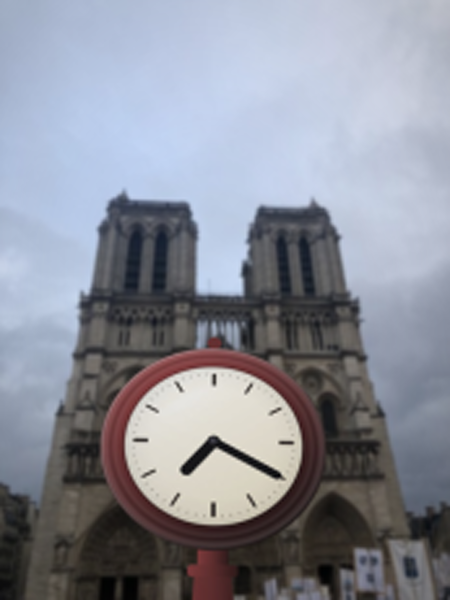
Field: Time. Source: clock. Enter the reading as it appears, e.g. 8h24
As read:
7h20
